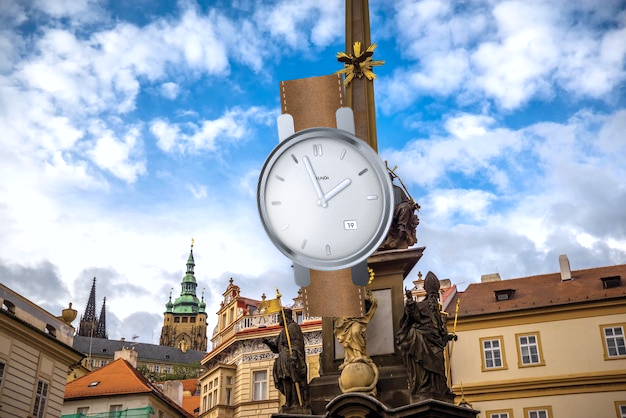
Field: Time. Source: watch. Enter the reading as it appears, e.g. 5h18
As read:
1h57
